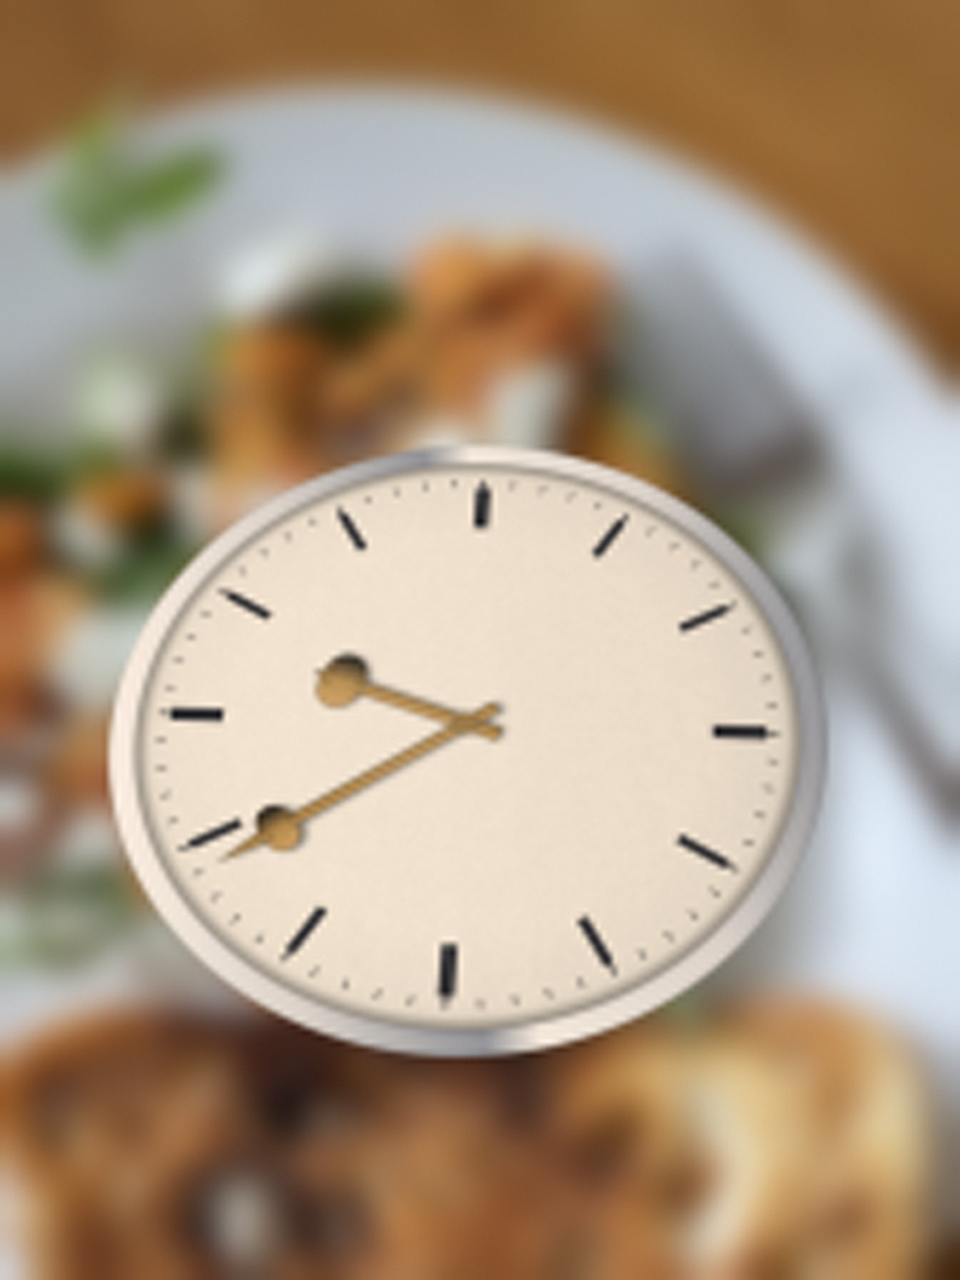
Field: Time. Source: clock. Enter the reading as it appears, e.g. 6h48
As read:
9h39
